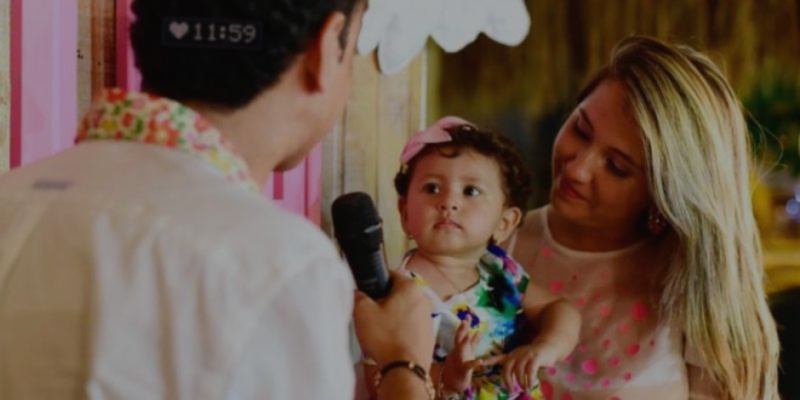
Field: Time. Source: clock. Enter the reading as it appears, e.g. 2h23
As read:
11h59
